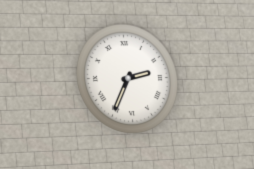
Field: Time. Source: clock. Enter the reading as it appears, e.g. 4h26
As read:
2h35
